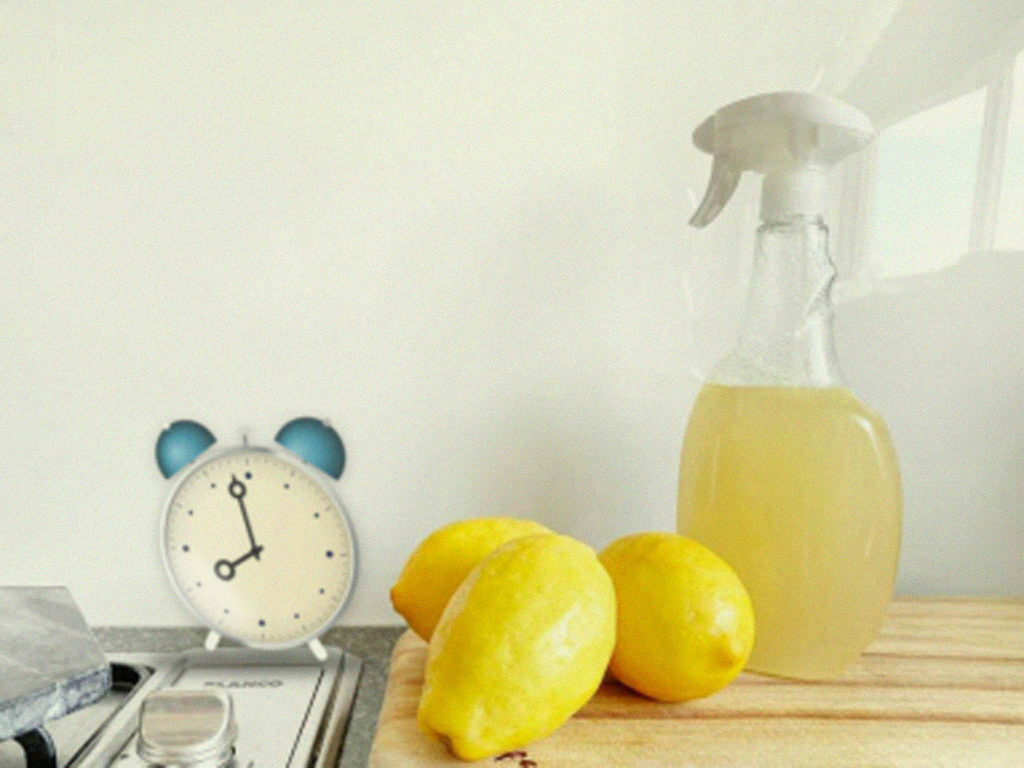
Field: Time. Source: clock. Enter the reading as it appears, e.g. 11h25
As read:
7h58
